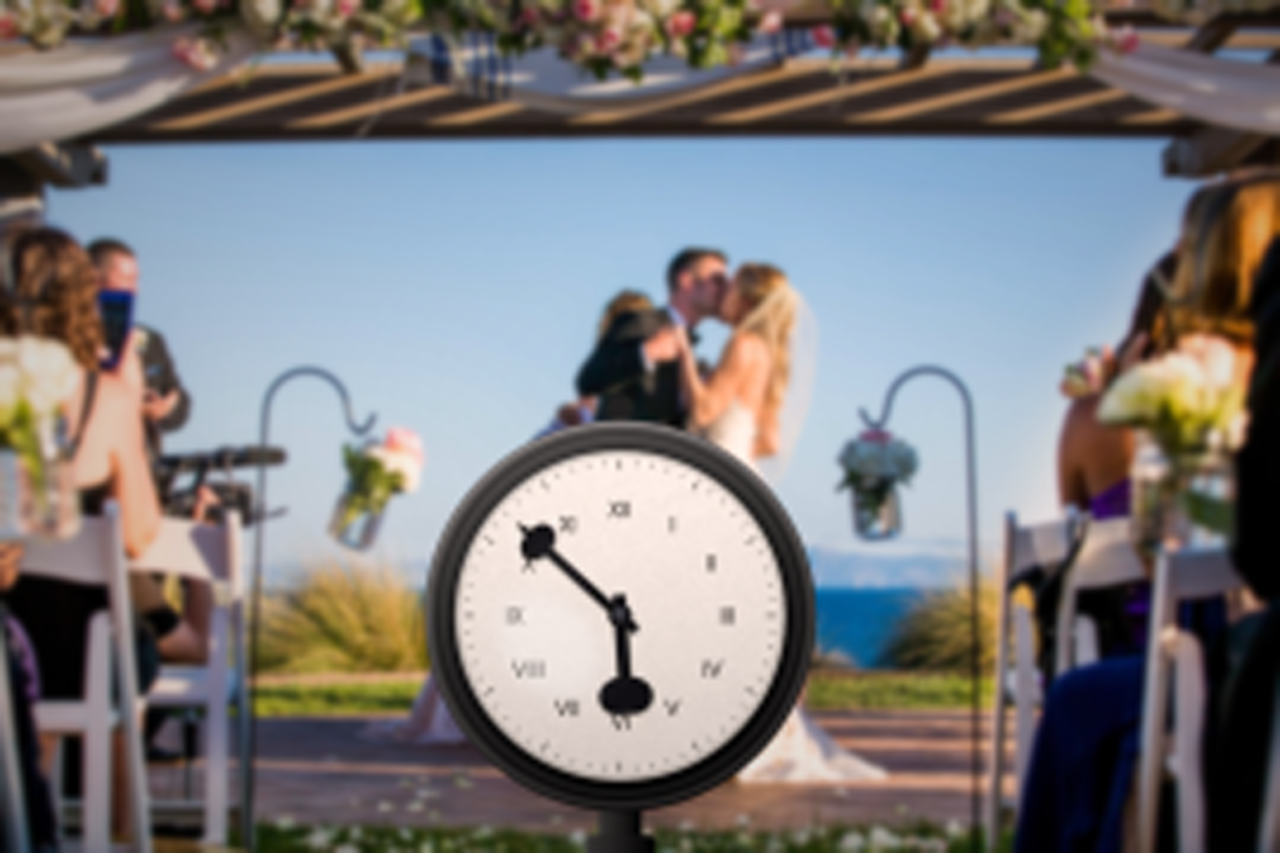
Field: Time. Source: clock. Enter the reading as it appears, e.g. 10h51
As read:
5h52
